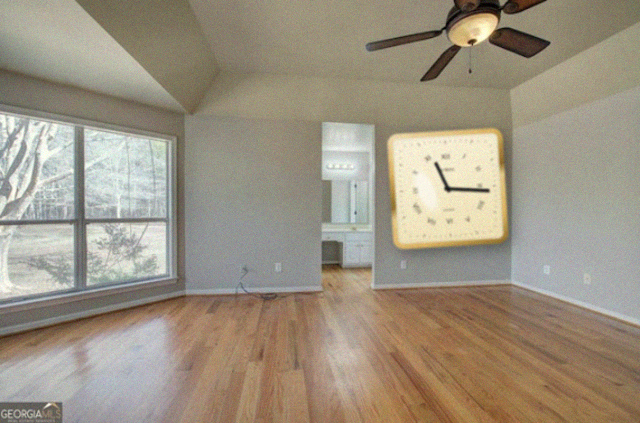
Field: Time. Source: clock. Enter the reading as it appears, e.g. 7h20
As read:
11h16
